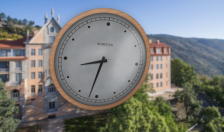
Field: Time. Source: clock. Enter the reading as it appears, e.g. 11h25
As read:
8h32
